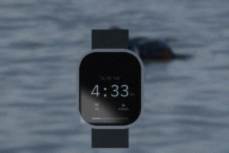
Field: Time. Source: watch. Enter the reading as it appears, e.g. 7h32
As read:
4h33
